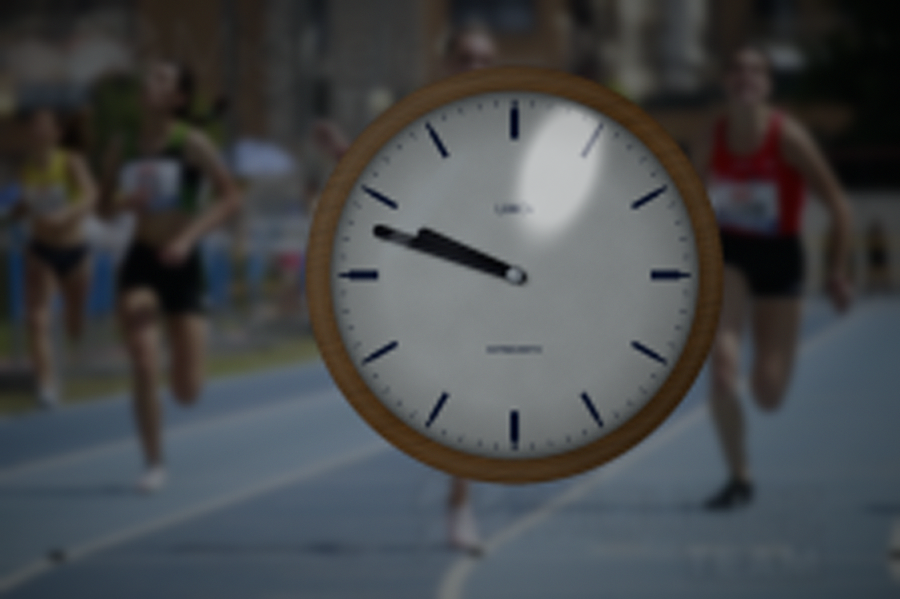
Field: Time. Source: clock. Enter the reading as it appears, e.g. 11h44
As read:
9h48
